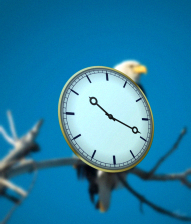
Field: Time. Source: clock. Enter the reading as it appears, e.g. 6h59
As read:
10h19
